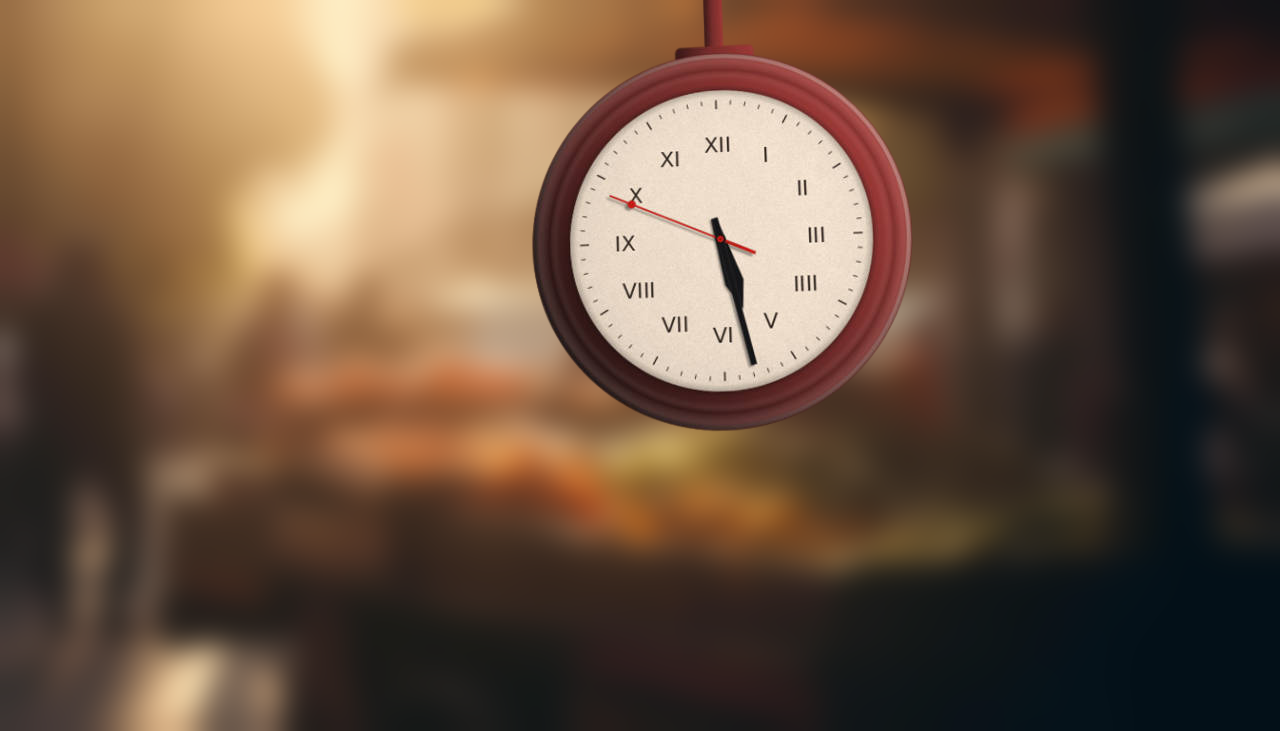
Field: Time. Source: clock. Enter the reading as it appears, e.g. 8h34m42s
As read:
5h27m49s
